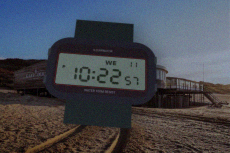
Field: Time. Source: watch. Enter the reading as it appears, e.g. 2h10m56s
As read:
10h22m57s
